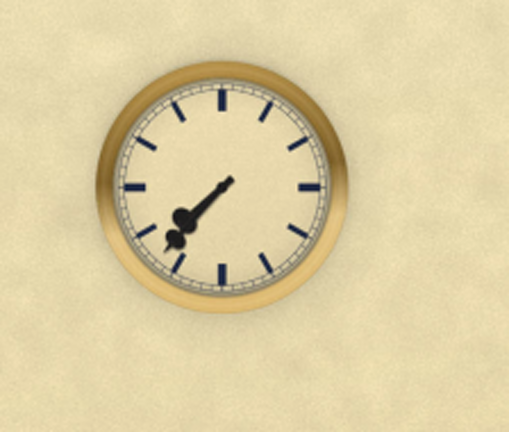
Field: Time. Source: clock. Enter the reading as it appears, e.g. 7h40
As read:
7h37
